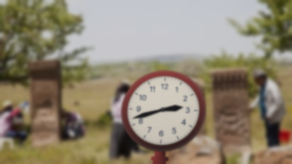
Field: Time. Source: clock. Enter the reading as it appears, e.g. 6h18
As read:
2h42
